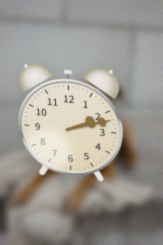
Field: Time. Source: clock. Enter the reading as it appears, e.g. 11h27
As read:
2h12
